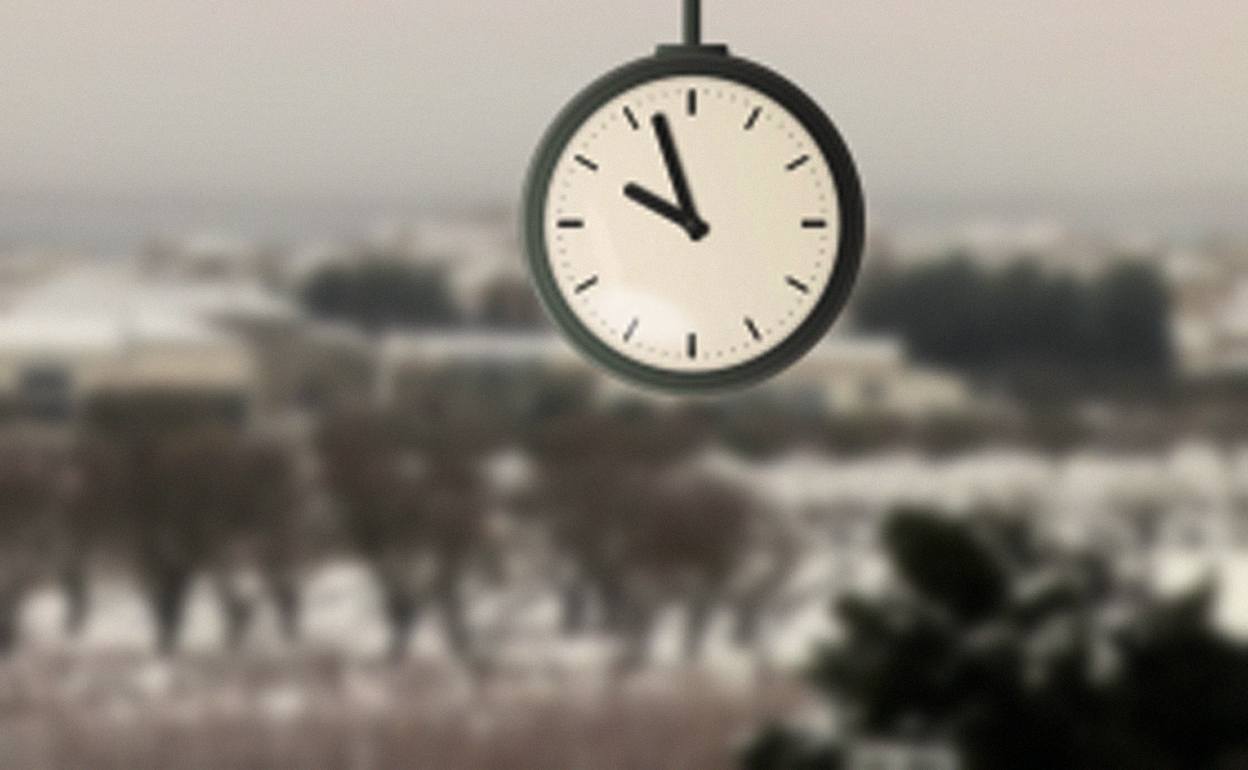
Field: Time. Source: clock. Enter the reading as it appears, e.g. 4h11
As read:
9h57
